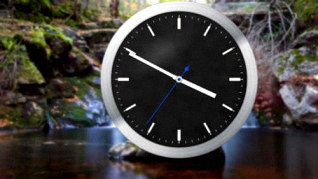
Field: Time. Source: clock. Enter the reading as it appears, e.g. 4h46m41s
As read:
3h49m36s
